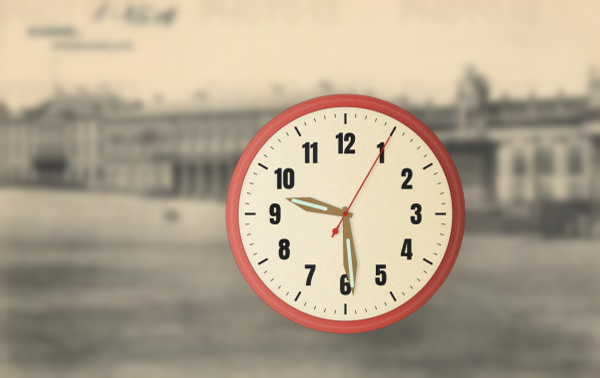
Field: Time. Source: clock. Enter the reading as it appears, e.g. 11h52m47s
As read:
9h29m05s
